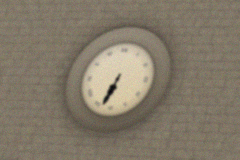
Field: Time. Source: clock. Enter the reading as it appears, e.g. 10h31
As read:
6h33
